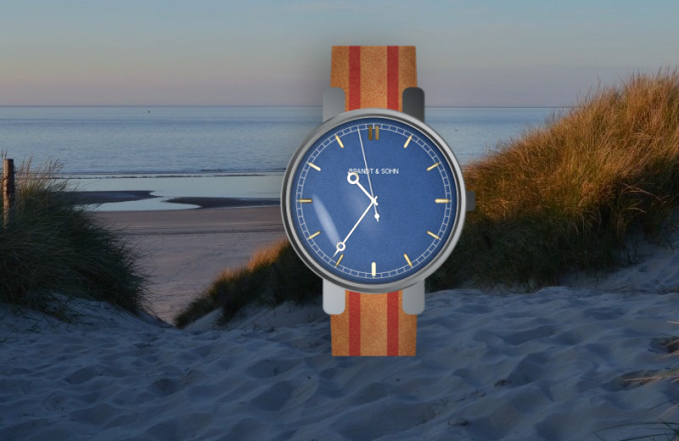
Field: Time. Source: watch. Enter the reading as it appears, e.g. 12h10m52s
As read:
10h35m58s
